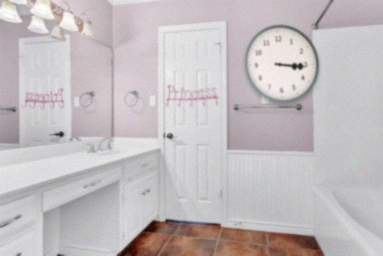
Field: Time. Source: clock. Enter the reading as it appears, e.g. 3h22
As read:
3h16
